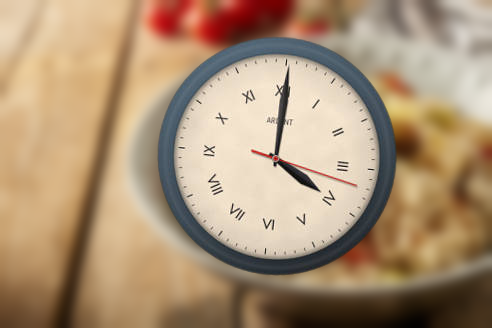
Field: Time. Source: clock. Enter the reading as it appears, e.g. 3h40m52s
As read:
4h00m17s
